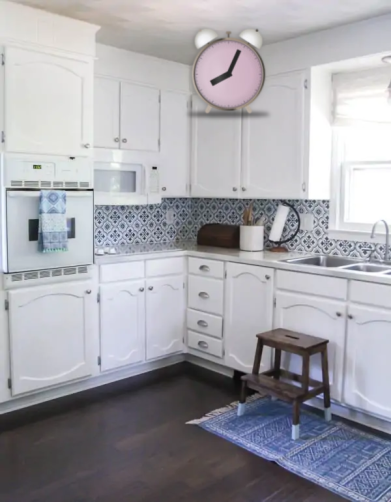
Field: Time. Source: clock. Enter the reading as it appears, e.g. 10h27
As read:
8h04
